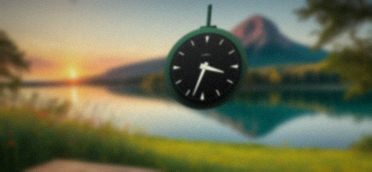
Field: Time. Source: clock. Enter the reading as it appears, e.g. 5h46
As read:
3h33
